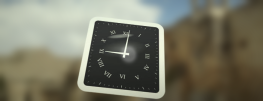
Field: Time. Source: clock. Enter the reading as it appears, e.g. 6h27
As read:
9h01
